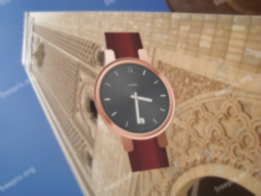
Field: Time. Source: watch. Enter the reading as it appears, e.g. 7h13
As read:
3h31
